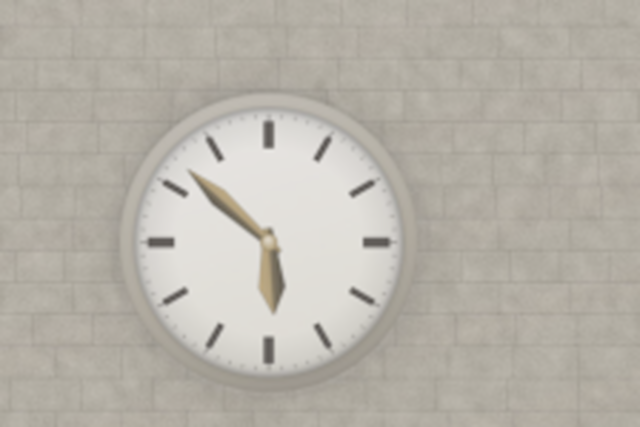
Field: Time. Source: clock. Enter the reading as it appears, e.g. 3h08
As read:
5h52
